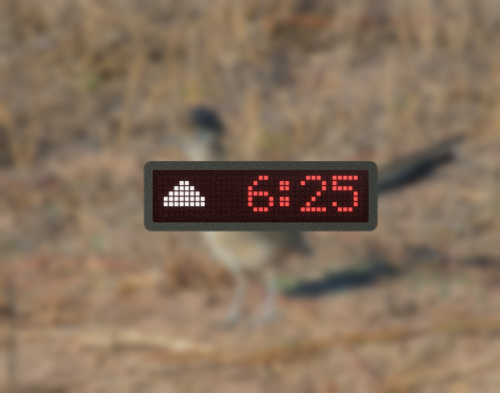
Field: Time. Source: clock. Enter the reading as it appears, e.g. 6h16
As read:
6h25
